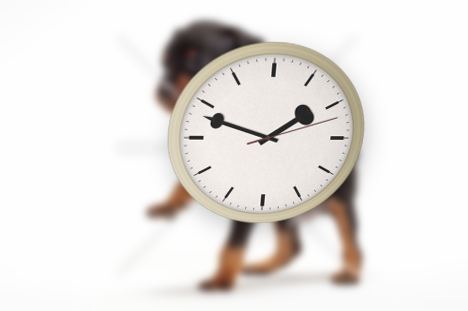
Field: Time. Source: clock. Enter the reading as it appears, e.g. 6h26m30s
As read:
1h48m12s
